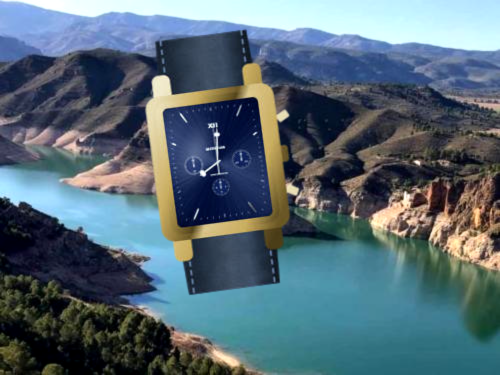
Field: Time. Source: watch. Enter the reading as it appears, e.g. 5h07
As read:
8h01
